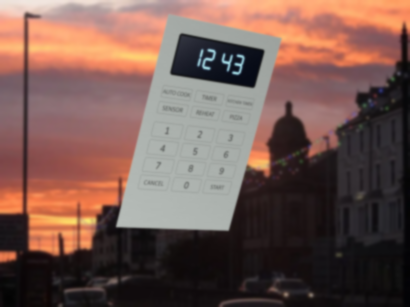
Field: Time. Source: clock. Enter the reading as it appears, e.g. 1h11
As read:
12h43
